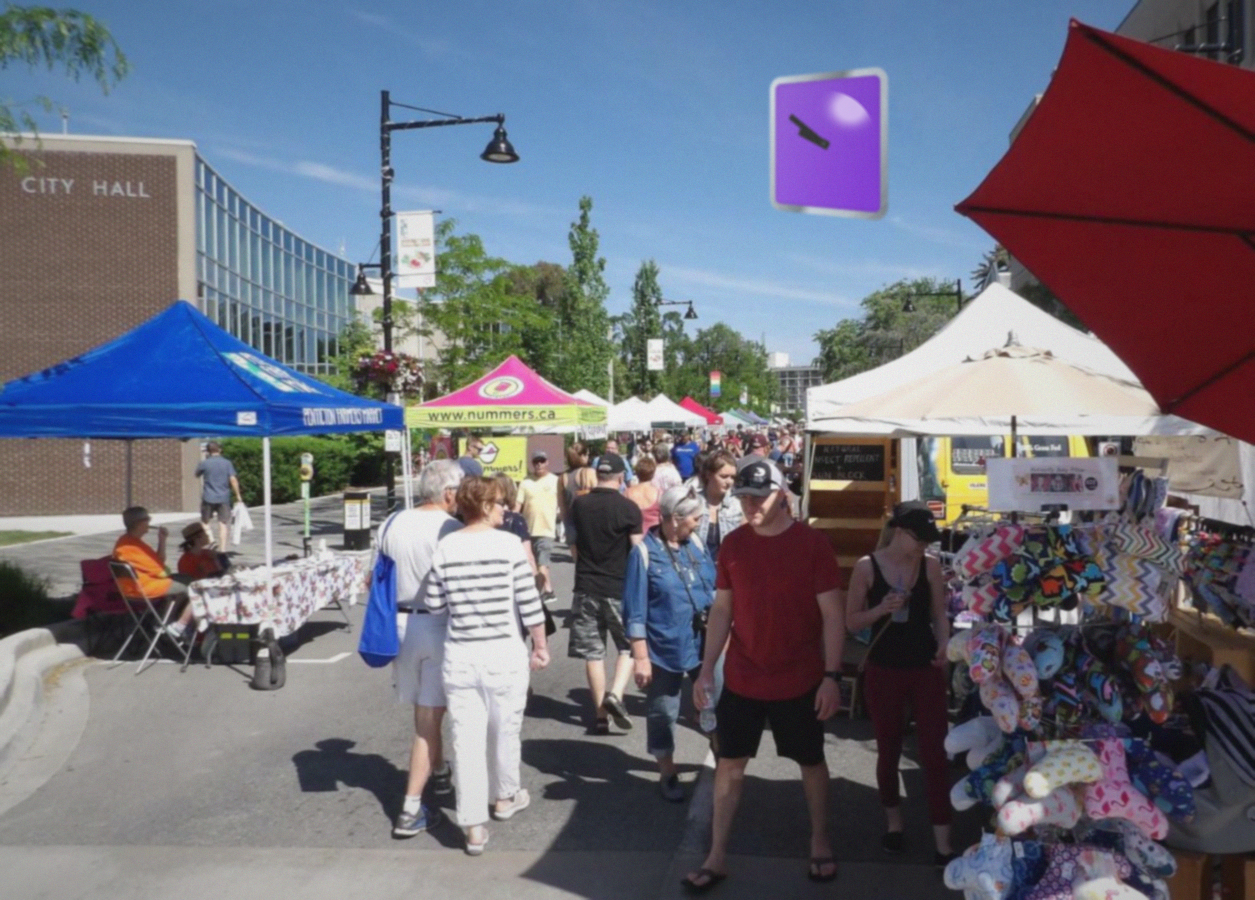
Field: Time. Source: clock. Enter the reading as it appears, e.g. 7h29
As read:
9h51
